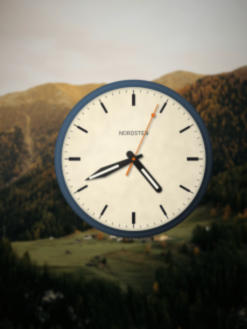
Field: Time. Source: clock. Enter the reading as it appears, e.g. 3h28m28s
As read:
4h41m04s
